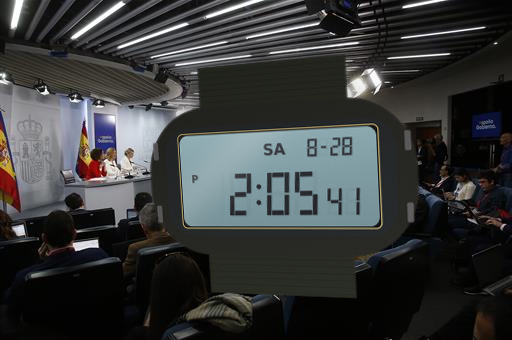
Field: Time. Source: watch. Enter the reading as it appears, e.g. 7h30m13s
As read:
2h05m41s
